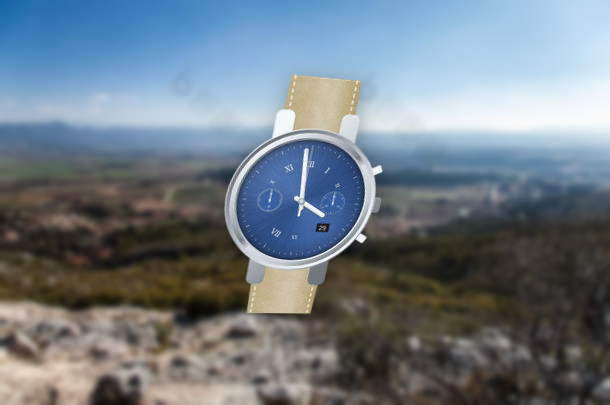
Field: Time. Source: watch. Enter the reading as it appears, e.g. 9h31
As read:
3h59
